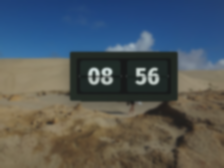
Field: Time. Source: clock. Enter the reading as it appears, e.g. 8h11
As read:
8h56
